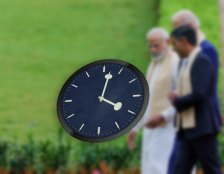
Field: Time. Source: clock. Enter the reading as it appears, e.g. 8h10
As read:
4h02
